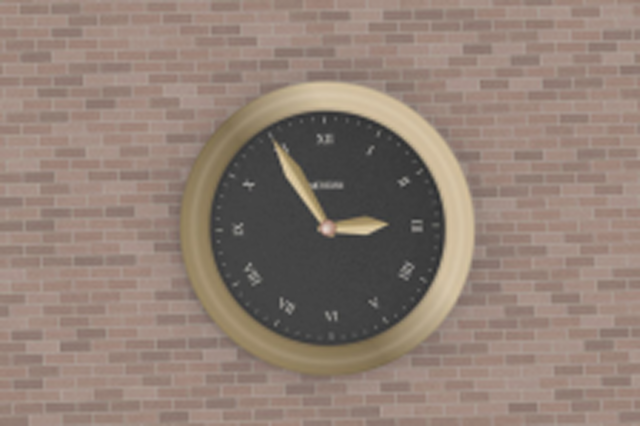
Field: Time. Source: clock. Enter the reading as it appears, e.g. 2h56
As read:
2h55
